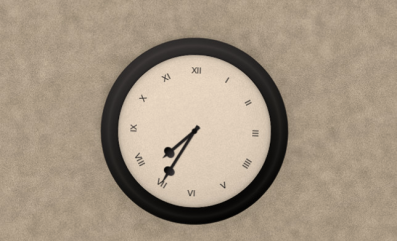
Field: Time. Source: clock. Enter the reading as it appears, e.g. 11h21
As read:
7h35
